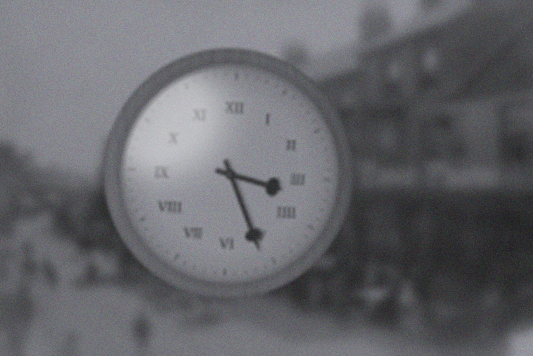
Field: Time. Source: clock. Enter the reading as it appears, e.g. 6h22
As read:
3h26
